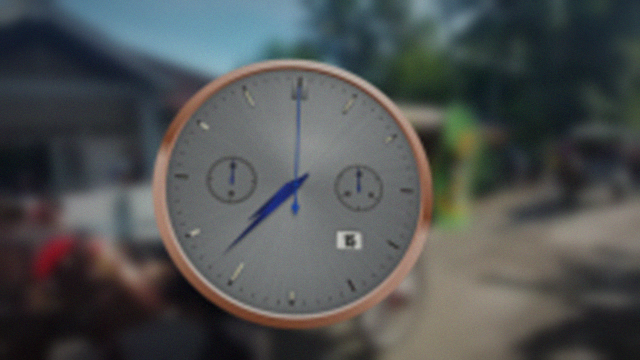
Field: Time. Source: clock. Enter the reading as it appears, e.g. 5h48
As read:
7h37
